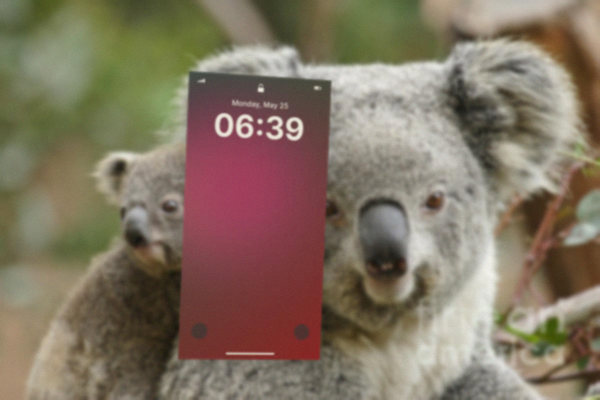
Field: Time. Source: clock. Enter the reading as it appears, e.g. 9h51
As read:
6h39
